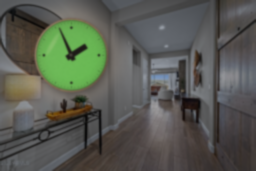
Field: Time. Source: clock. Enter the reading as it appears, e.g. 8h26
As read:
1h56
